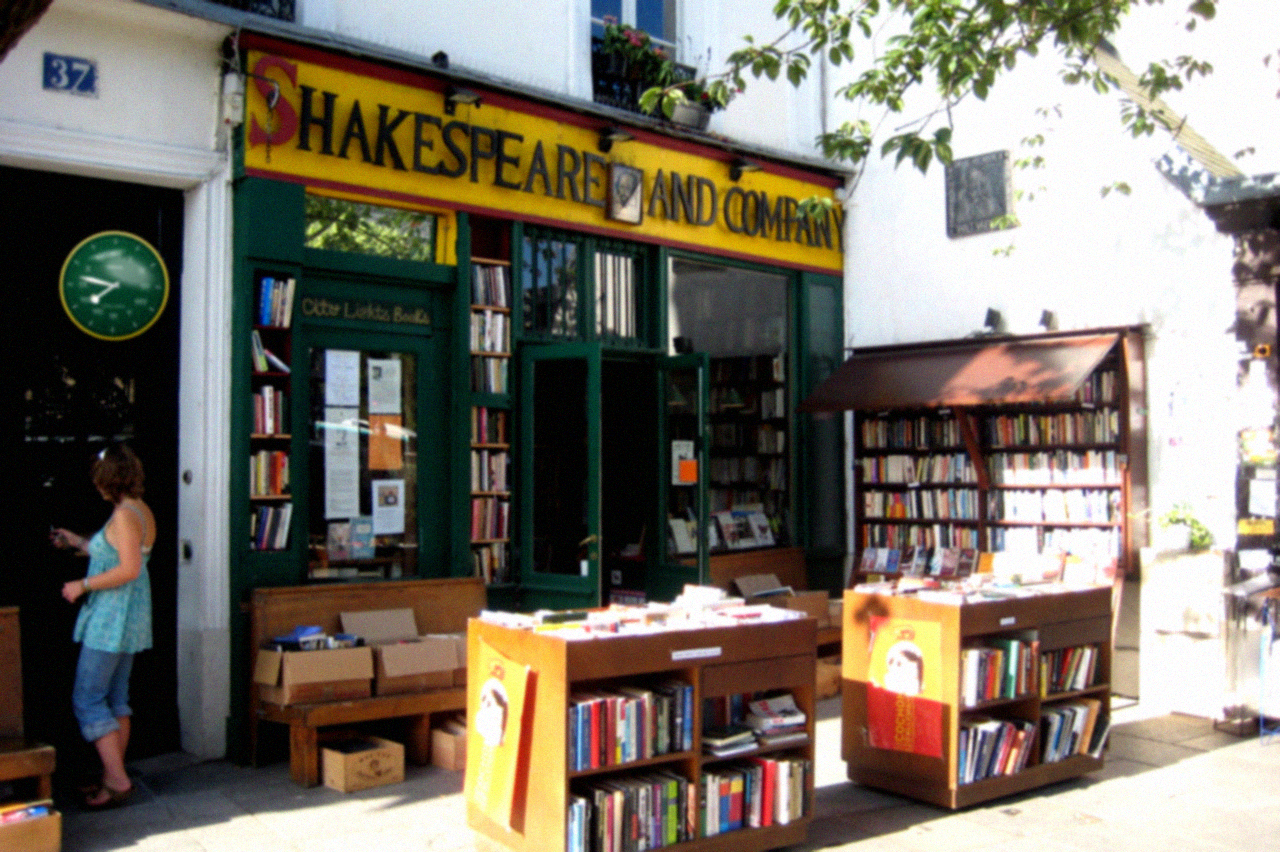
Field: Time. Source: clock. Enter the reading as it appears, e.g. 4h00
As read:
7h47
